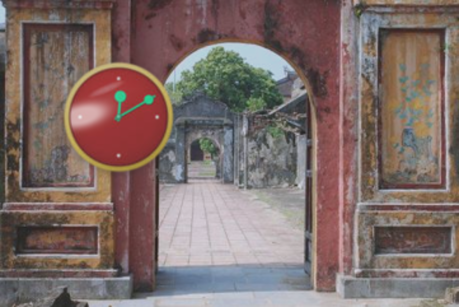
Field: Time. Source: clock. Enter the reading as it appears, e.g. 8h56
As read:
12h10
